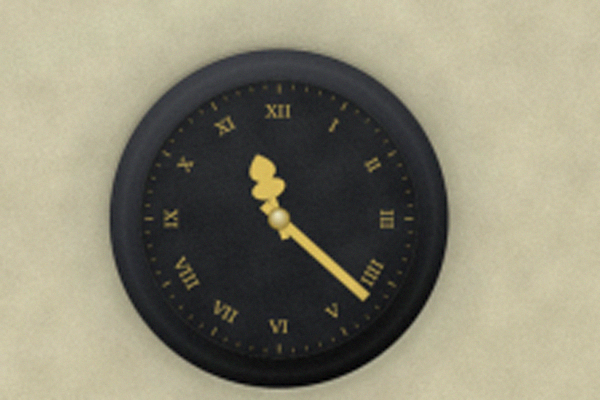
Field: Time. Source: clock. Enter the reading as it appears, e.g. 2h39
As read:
11h22
